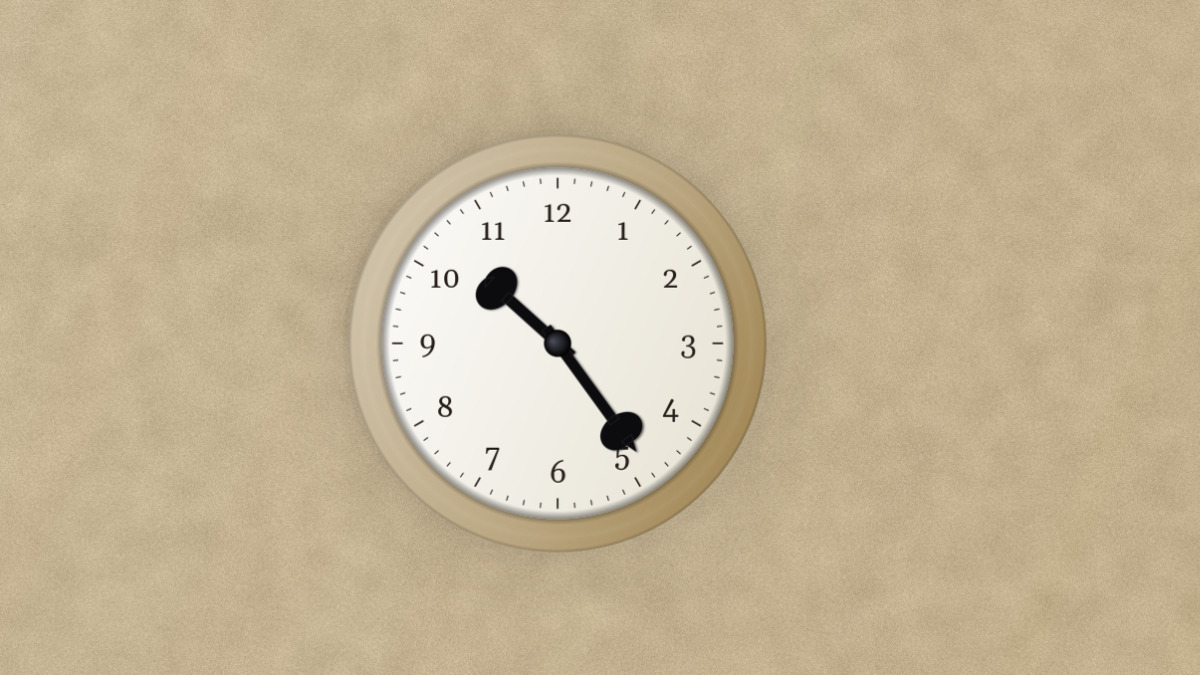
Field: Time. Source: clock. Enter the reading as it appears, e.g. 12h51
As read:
10h24
